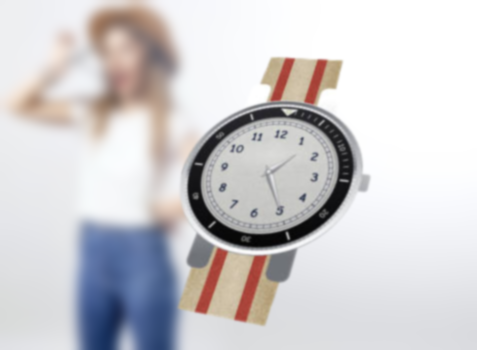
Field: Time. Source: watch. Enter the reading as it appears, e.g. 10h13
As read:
1h25
